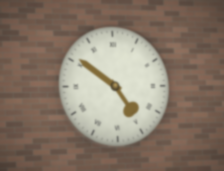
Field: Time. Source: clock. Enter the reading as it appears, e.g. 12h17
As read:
4h51
